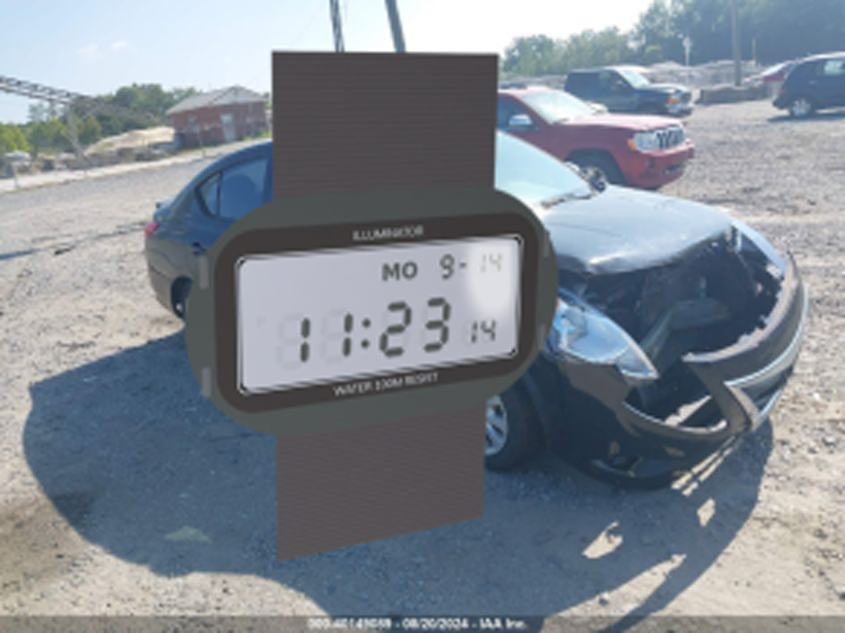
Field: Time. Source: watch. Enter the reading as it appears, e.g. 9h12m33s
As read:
11h23m14s
